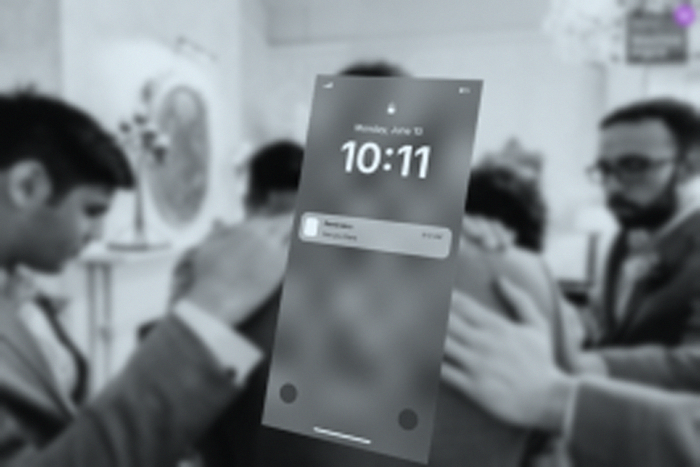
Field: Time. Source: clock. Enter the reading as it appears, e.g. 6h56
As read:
10h11
